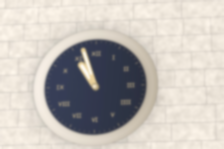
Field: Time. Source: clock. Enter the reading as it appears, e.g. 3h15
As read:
10h57
